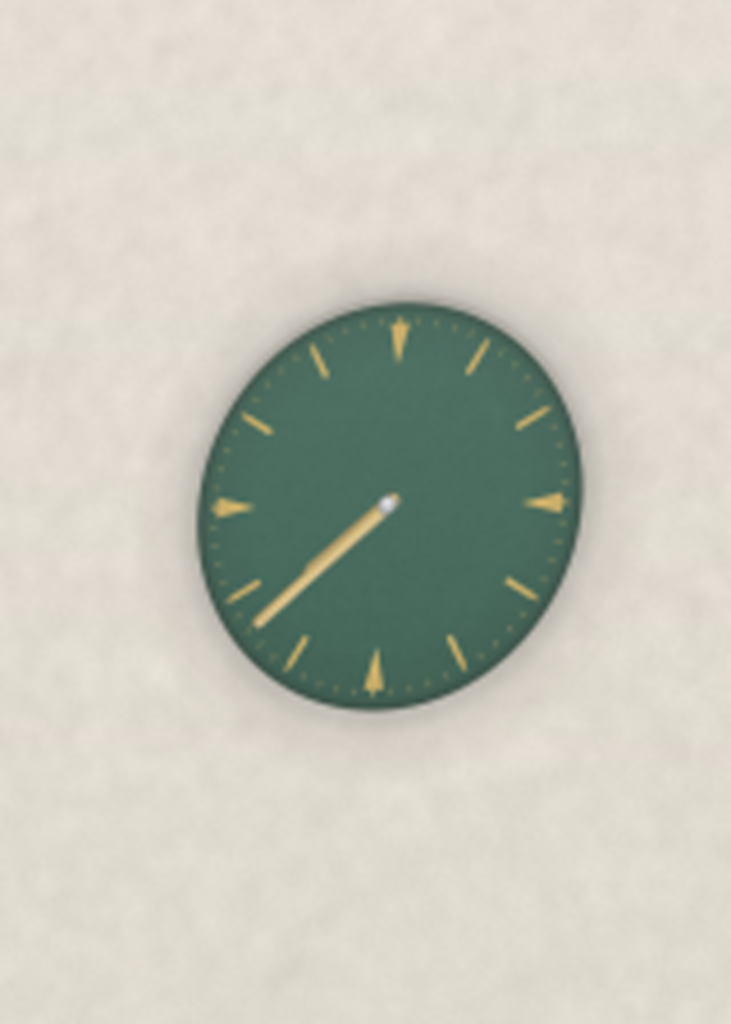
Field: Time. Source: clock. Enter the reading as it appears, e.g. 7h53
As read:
7h38
